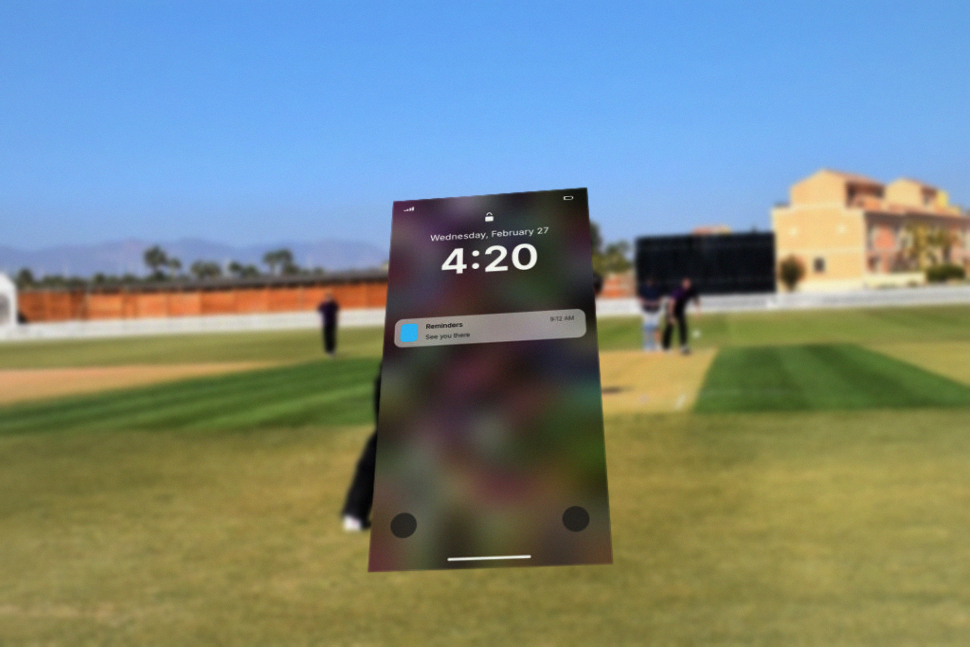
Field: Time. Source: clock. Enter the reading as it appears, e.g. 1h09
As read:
4h20
